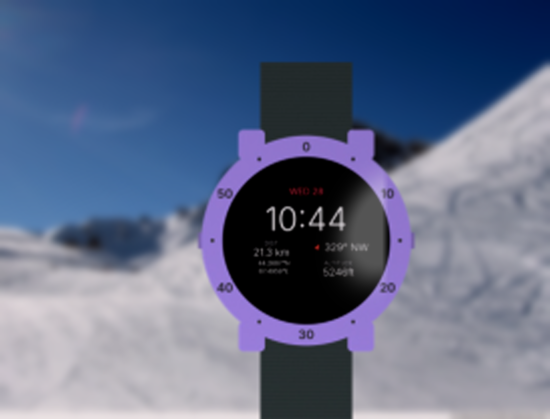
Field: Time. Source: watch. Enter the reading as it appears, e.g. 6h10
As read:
10h44
